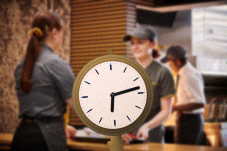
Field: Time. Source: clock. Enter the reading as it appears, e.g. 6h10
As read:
6h13
